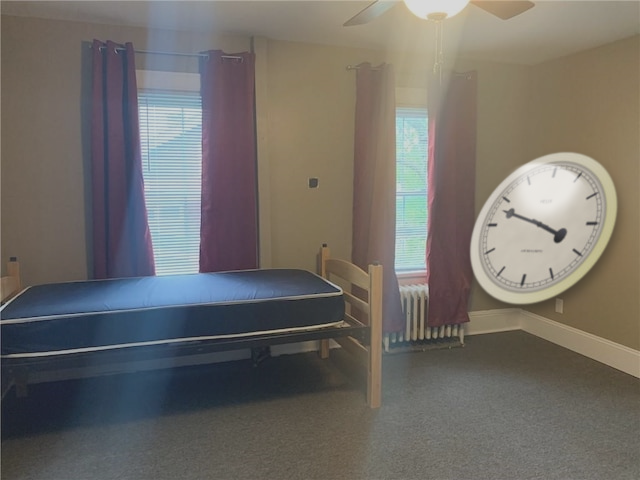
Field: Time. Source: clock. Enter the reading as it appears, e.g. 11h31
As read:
3h48
